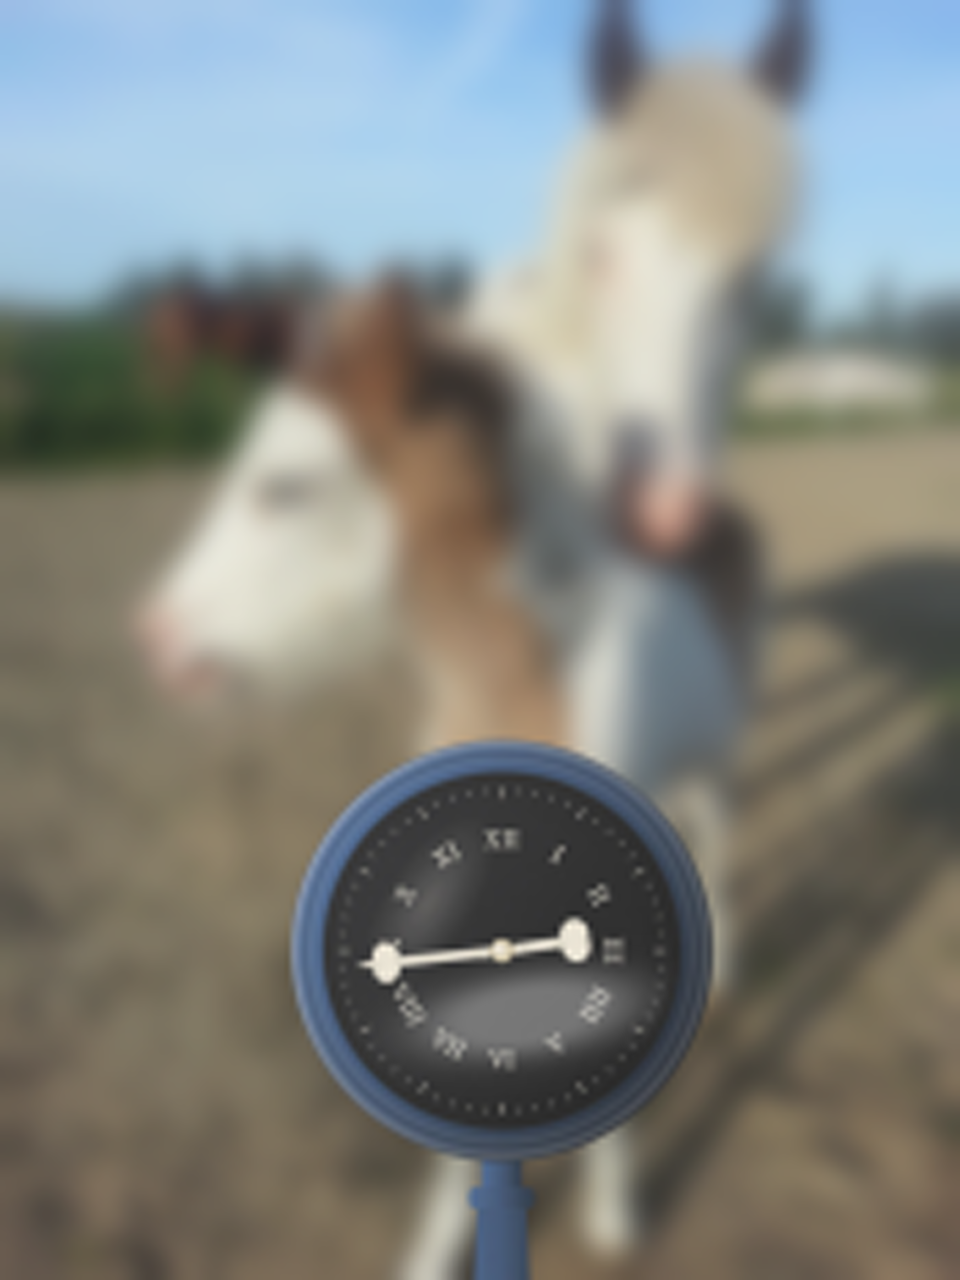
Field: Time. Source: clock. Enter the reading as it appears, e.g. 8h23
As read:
2h44
